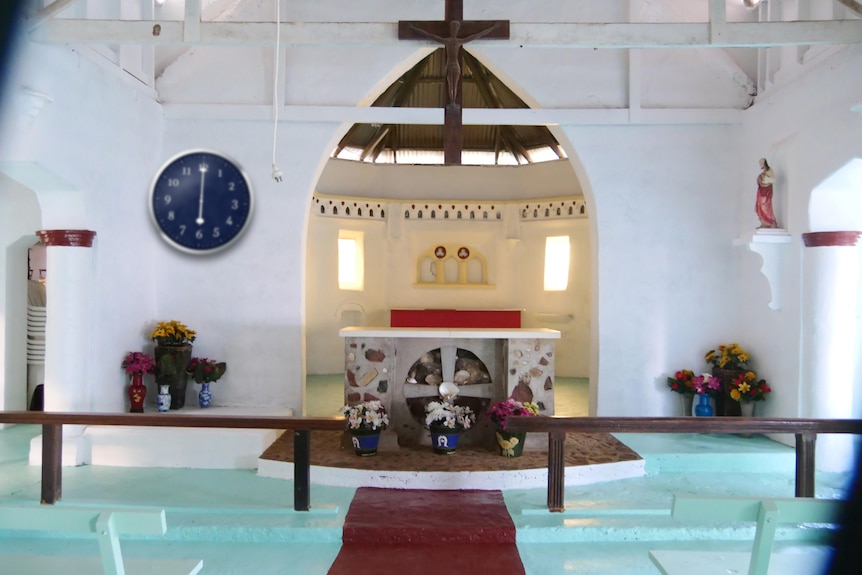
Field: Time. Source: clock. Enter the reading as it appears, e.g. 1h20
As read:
6h00
